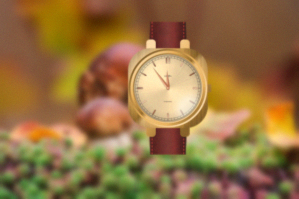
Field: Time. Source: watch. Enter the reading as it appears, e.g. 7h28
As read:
11h54
